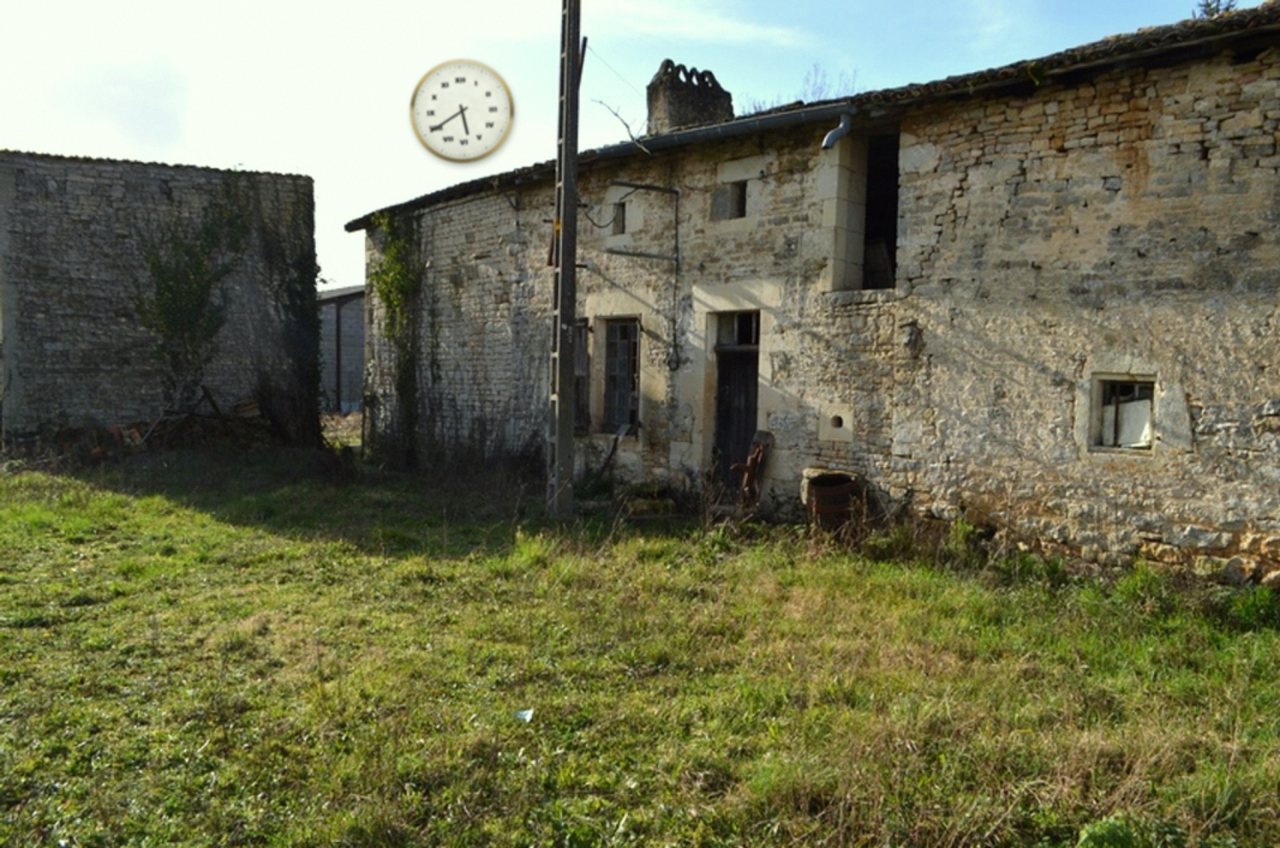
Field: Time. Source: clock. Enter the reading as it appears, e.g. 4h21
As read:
5h40
